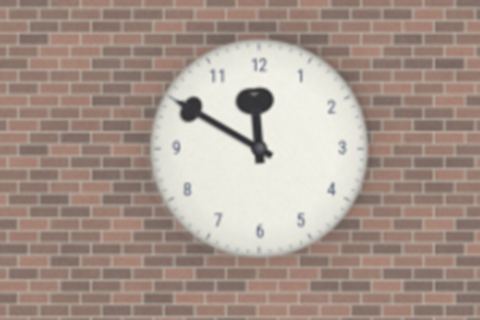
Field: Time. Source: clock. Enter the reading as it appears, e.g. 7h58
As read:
11h50
